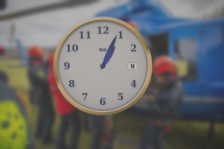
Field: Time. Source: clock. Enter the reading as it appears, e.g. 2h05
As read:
1h04
